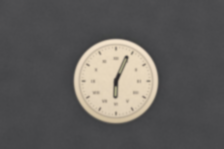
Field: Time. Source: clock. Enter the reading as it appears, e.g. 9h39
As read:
6h04
